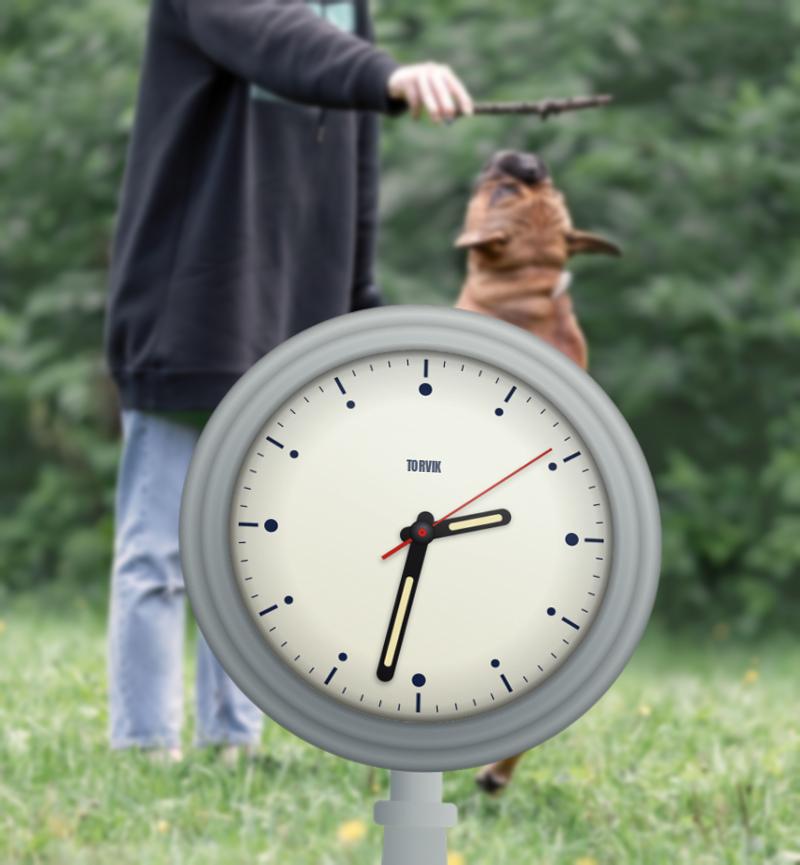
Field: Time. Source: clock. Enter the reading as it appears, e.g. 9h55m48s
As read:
2h32m09s
